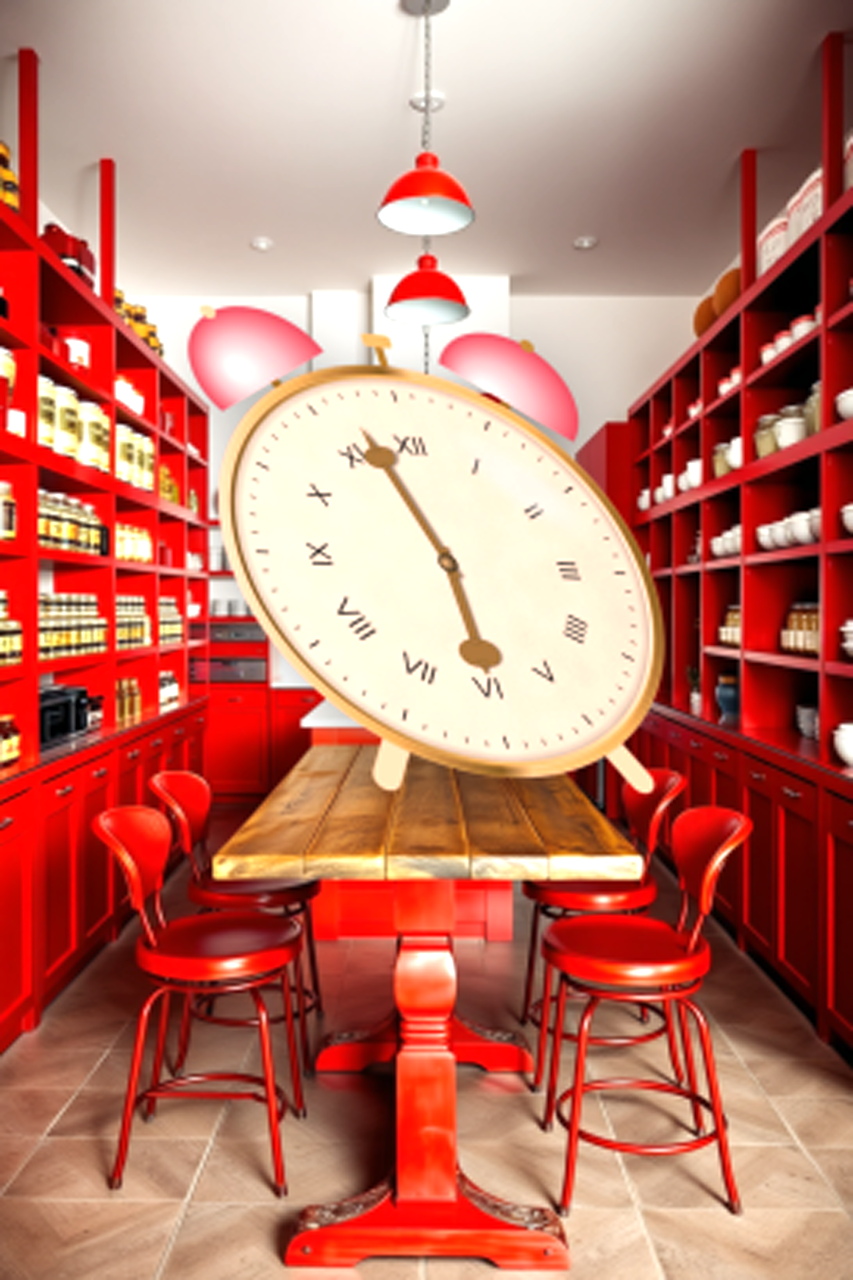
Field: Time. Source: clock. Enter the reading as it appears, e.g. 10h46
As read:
5h57
